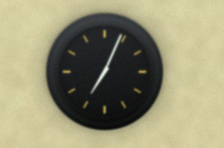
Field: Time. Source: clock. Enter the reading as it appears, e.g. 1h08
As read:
7h04
